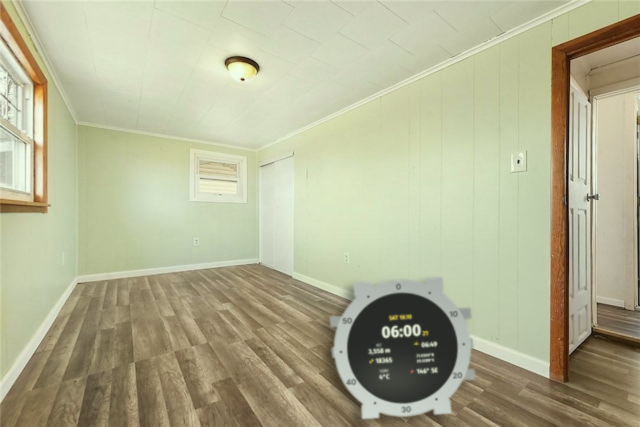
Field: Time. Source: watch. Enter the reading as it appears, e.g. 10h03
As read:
6h00
